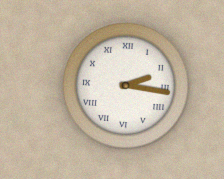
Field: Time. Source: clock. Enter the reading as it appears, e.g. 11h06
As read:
2h16
